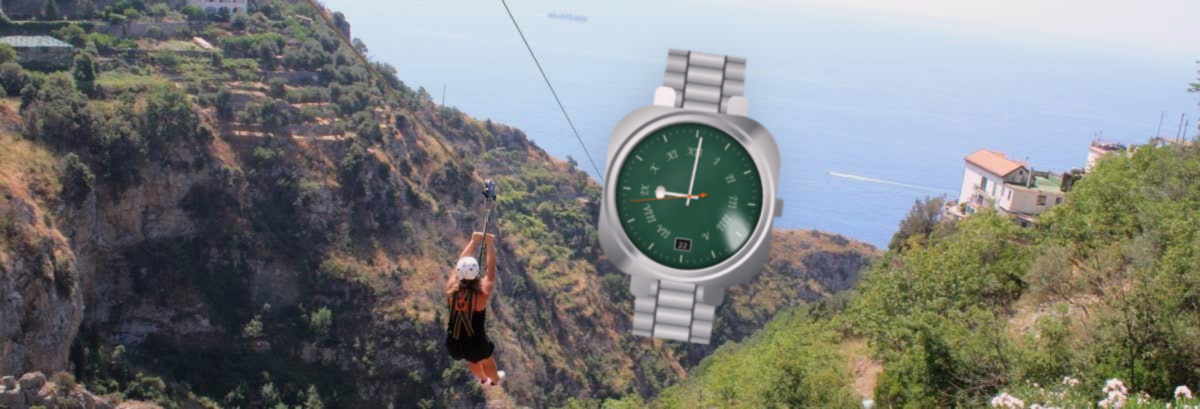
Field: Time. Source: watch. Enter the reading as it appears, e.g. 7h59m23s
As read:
9h00m43s
